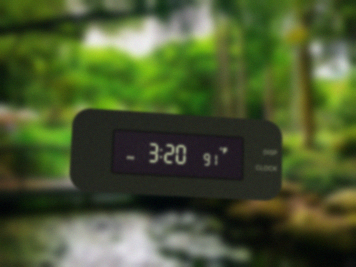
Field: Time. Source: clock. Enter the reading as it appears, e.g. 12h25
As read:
3h20
